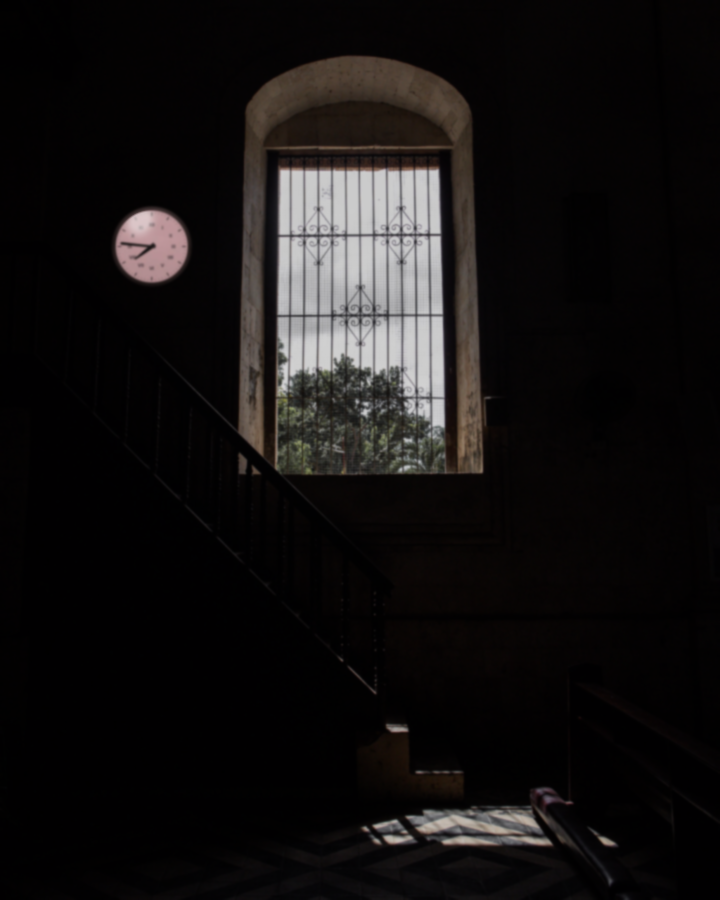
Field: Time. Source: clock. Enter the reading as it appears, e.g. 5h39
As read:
7h46
